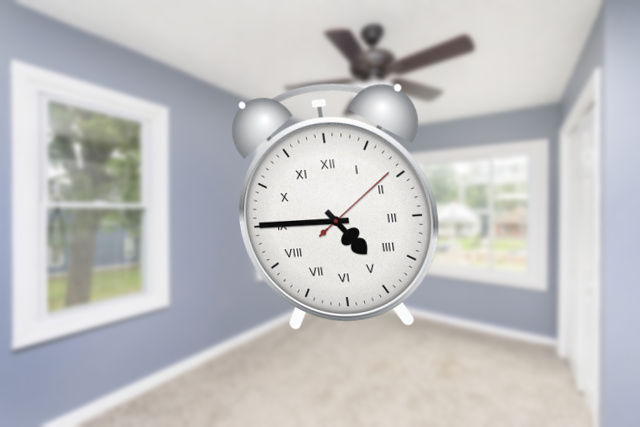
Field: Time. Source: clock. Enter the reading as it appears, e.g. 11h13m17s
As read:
4h45m09s
